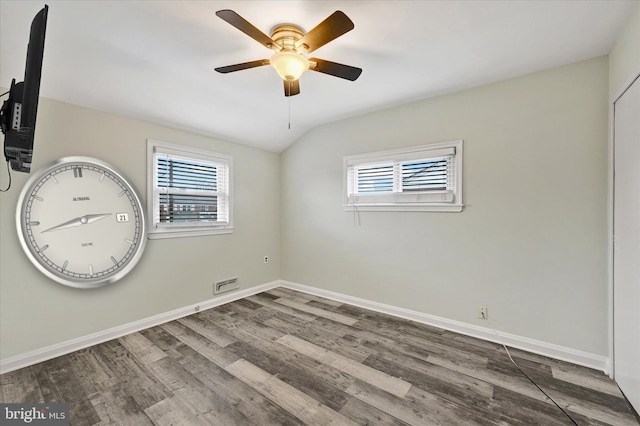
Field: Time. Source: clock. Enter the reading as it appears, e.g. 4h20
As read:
2h43
